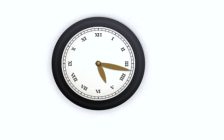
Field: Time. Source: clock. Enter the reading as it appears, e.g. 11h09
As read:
5h17
